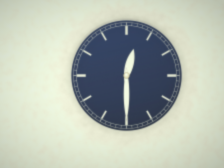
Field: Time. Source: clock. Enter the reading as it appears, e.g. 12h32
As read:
12h30
